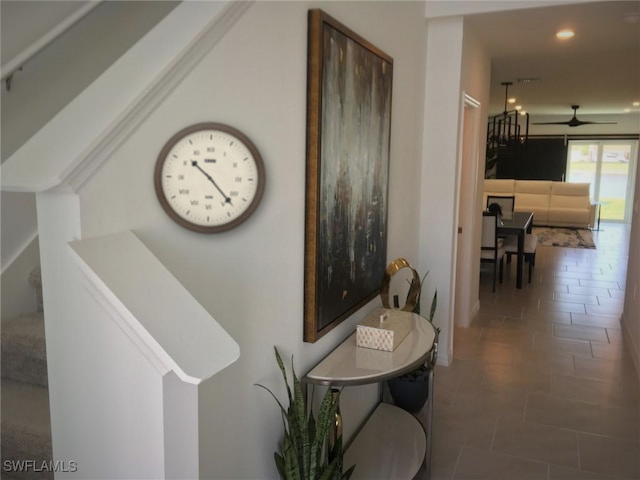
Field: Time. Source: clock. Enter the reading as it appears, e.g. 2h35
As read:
10h23
